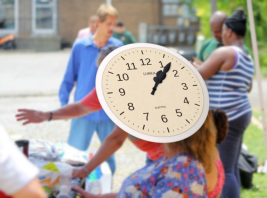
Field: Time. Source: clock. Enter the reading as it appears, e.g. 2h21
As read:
1h07
